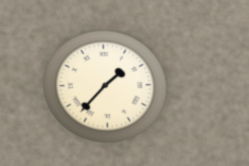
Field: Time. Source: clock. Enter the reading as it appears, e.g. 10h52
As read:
1h37
